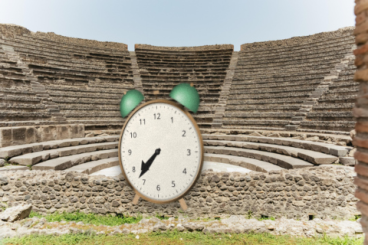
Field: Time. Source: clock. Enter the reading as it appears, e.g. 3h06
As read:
7h37
